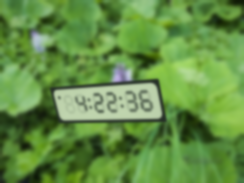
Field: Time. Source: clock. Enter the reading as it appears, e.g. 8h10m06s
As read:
4h22m36s
